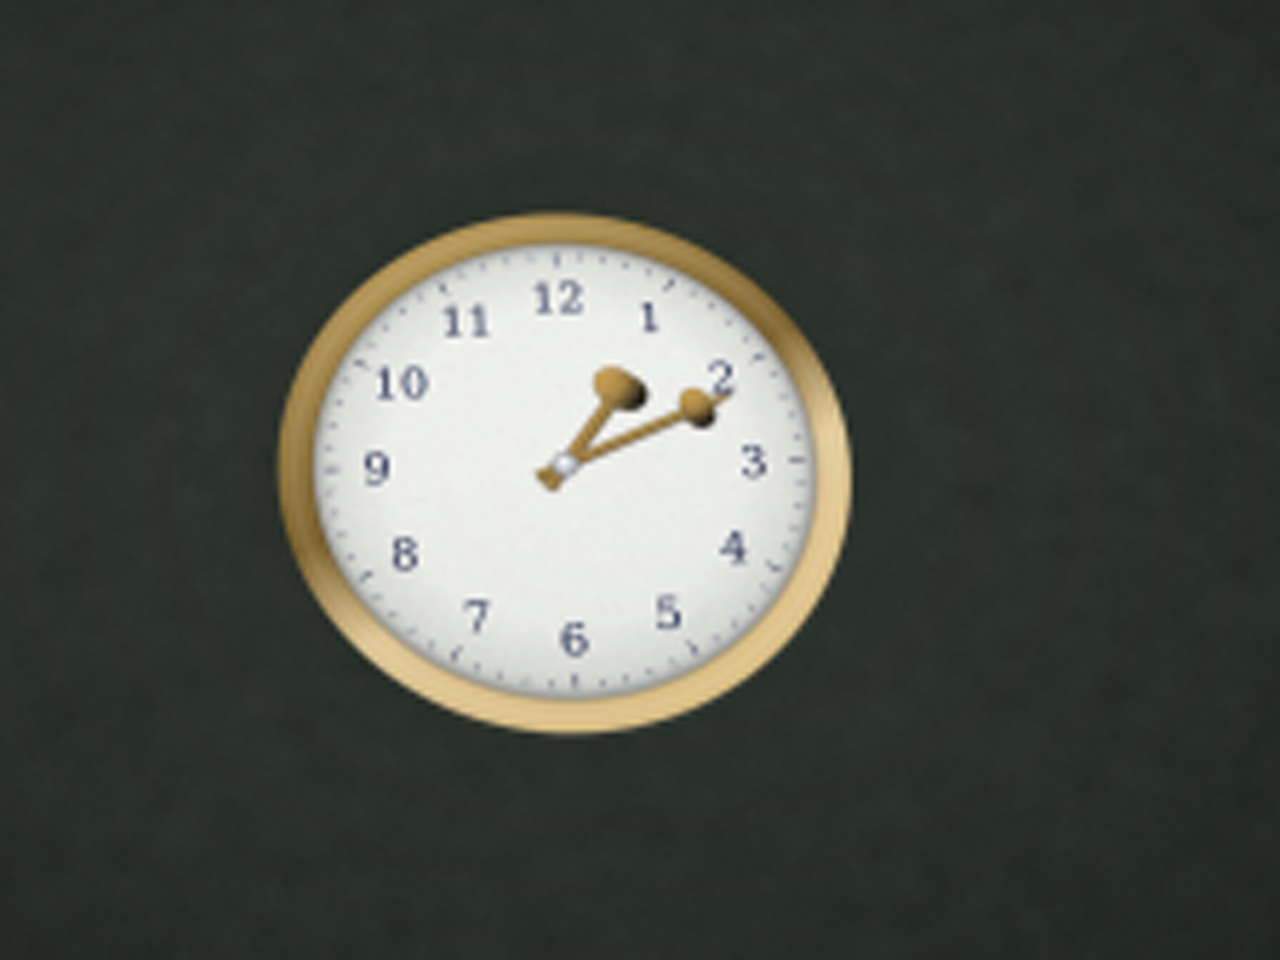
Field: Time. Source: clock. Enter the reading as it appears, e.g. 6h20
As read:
1h11
